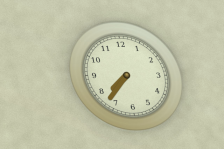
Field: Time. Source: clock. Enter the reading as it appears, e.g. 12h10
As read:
7h37
